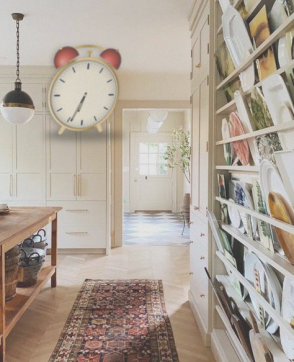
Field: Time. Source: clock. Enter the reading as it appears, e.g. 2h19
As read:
6h34
